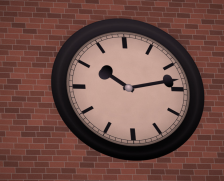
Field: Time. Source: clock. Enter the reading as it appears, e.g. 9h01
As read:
10h13
